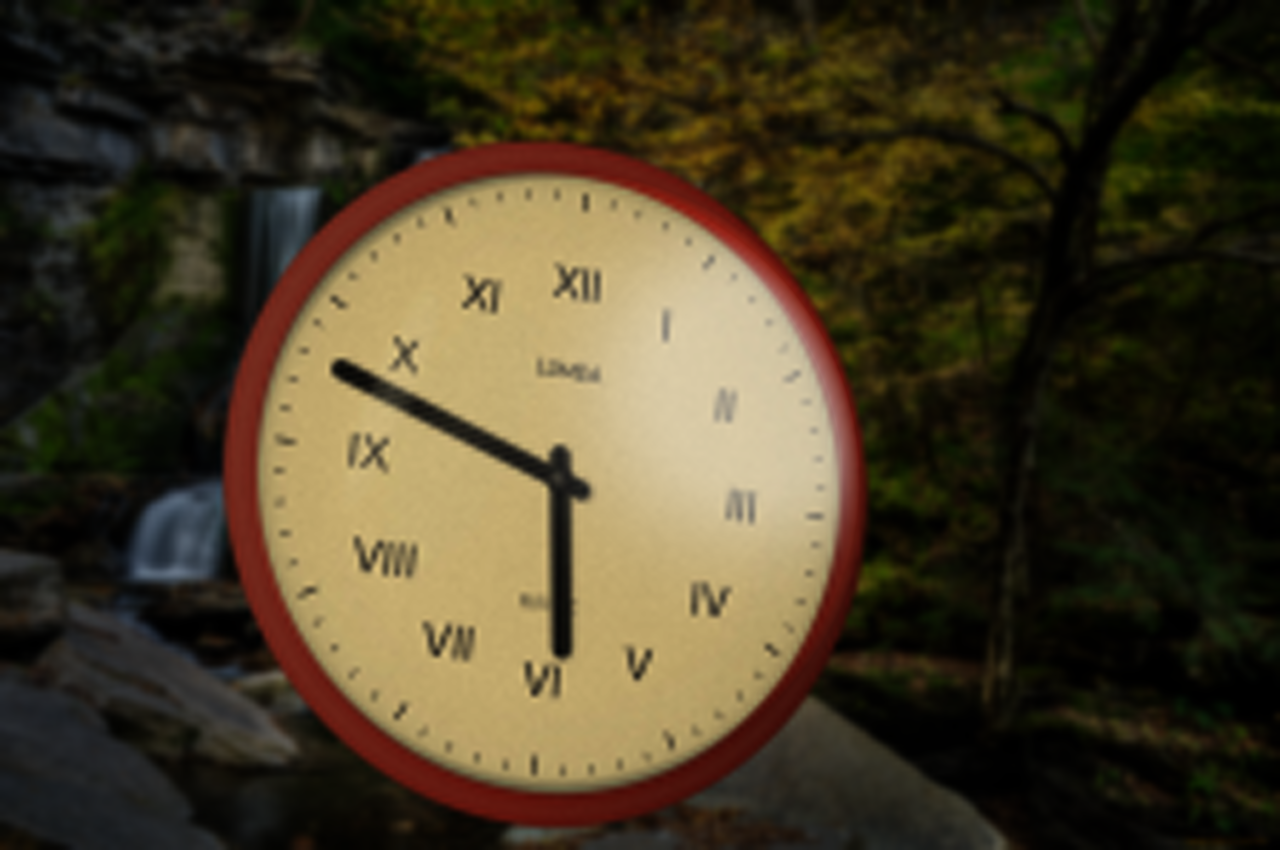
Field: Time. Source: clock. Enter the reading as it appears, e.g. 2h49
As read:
5h48
